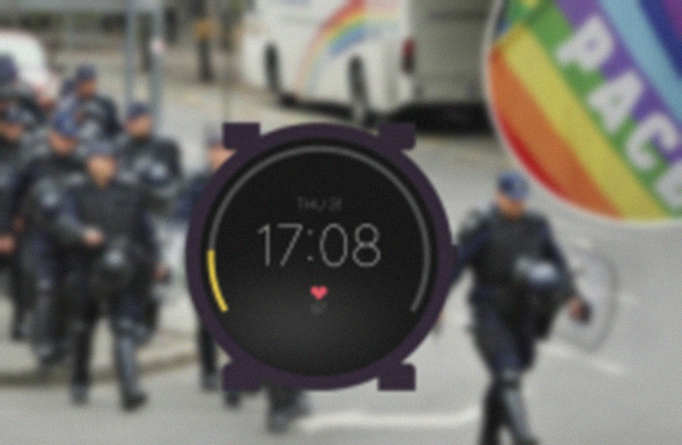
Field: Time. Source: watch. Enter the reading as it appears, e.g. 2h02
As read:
17h08
